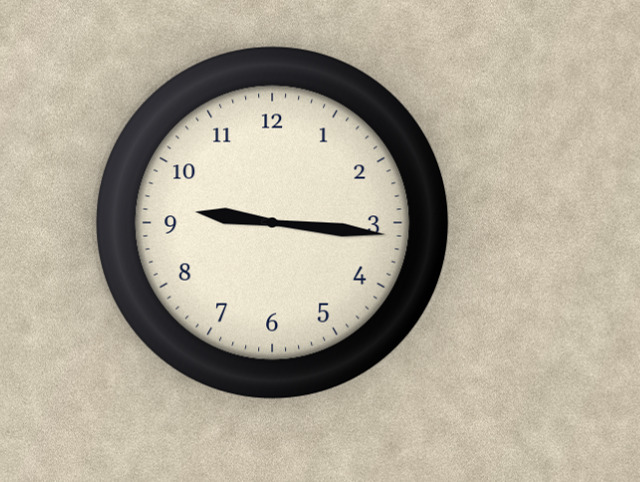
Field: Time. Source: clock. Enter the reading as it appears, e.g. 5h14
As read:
9h16
